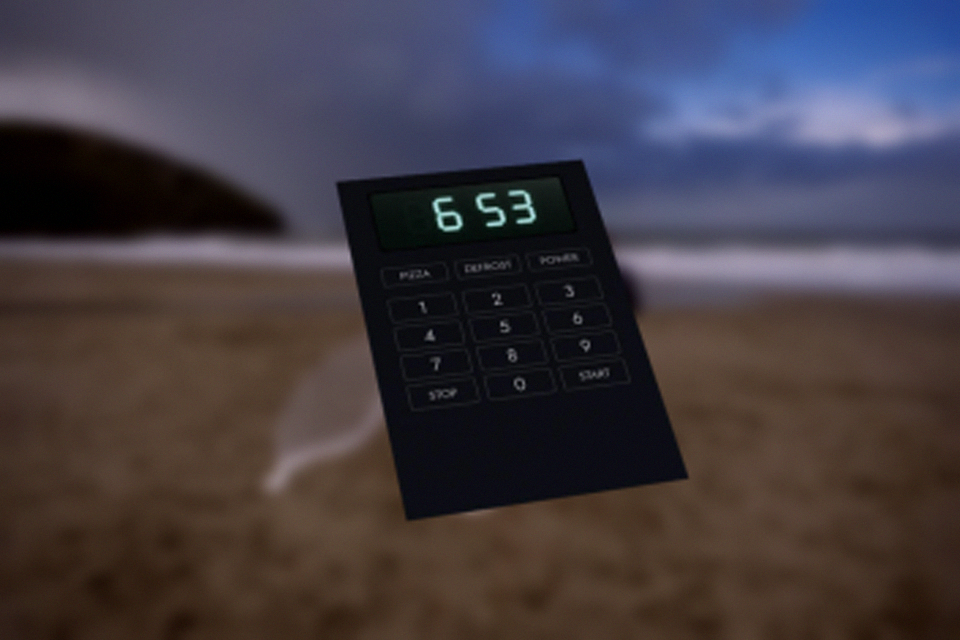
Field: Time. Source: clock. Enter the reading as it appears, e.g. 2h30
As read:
6h53
